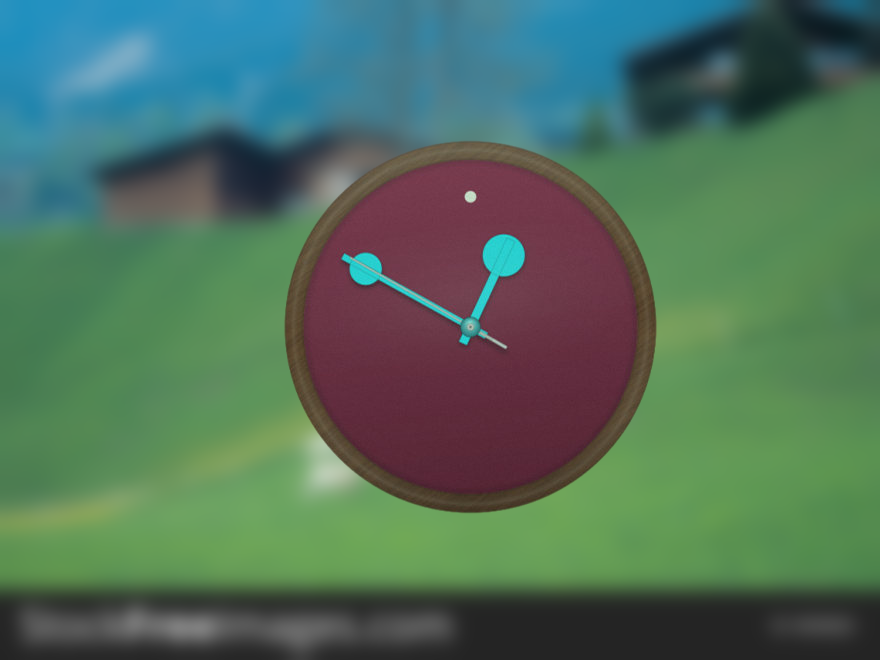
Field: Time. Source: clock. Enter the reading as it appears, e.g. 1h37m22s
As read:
12h49m50s
